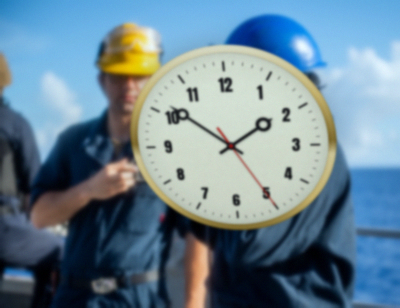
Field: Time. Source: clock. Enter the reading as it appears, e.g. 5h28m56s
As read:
1h51m25s
